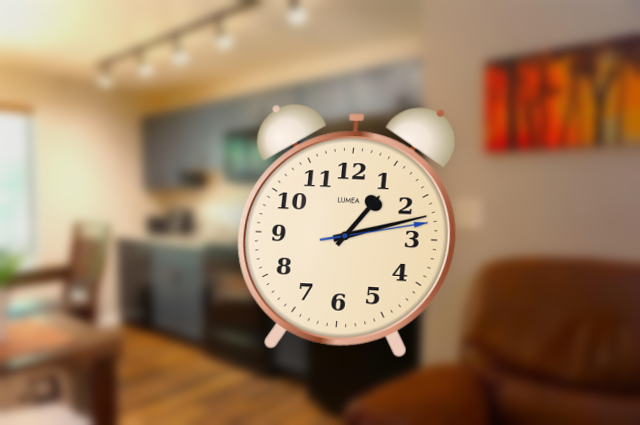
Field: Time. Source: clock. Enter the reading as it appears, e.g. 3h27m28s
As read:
1h12m13s
